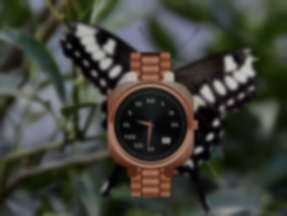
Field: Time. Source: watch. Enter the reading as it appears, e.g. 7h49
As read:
9h31
